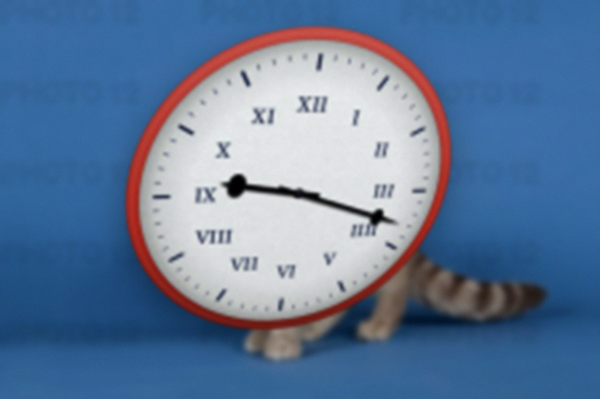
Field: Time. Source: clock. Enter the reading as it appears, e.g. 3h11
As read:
9h18
